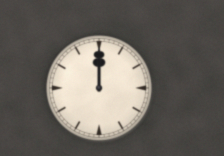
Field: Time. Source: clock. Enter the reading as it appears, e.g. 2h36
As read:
12h00
